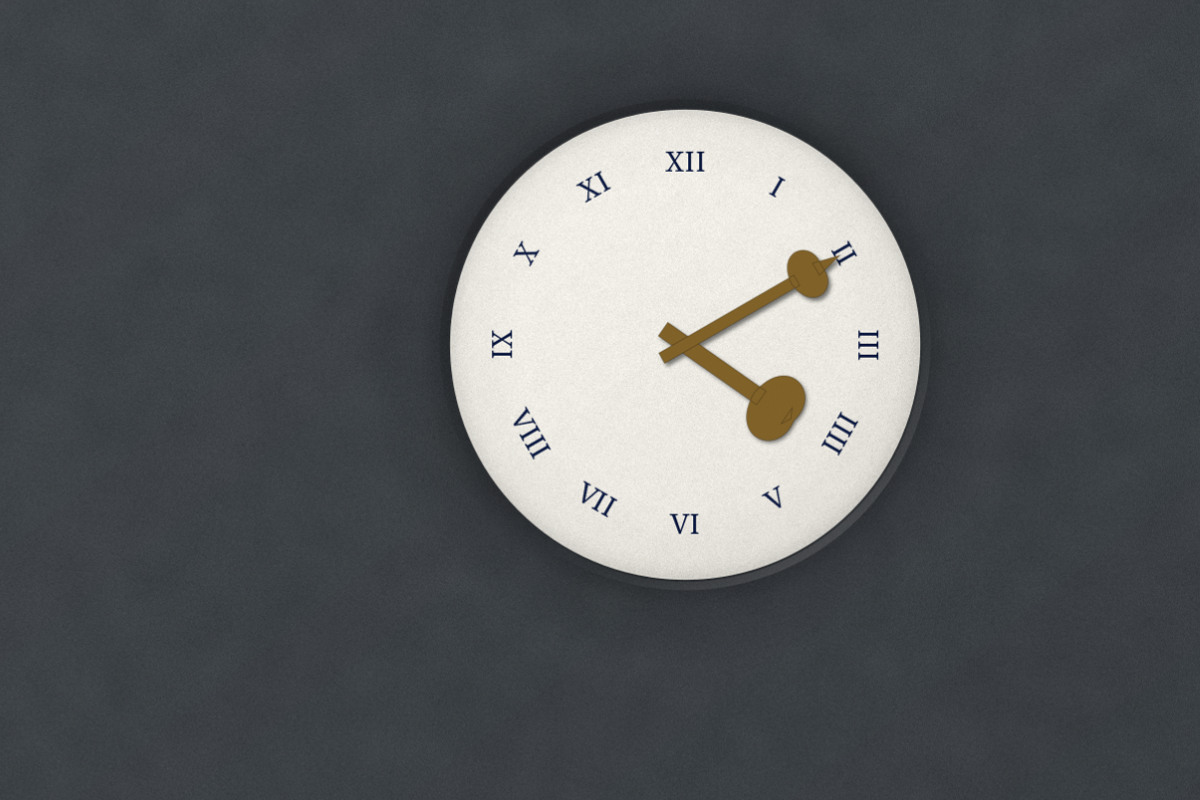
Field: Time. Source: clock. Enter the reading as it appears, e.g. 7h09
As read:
4h10
